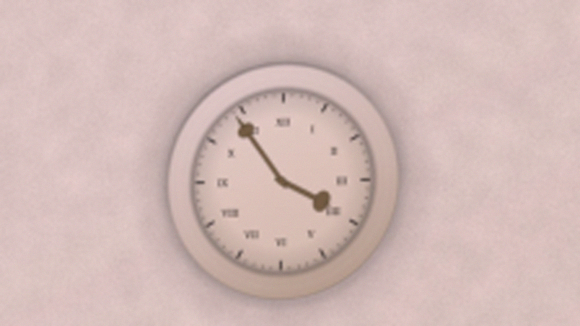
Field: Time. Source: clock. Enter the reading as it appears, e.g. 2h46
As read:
3h54
